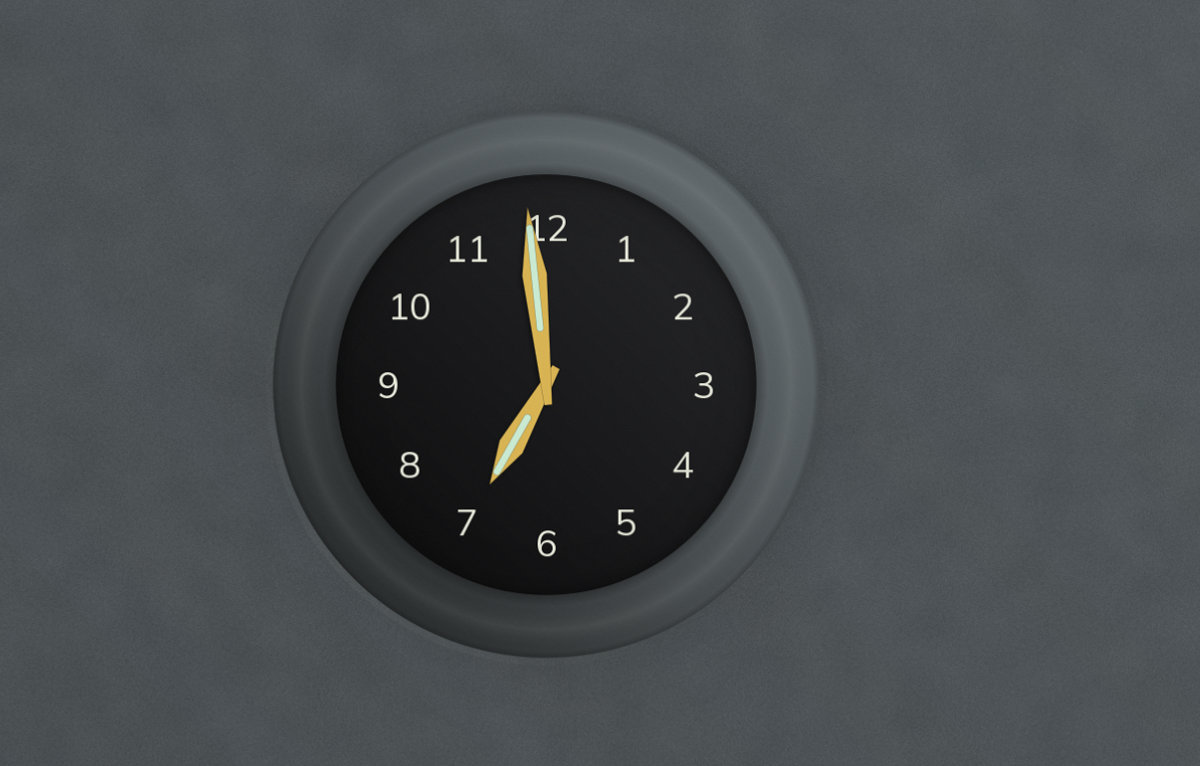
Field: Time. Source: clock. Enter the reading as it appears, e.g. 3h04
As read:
6h59
